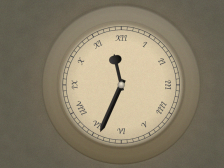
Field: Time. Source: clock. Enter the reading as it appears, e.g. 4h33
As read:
11h34
